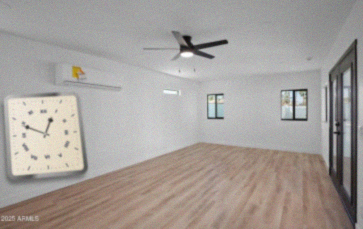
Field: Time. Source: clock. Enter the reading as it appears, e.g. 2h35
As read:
12h49
